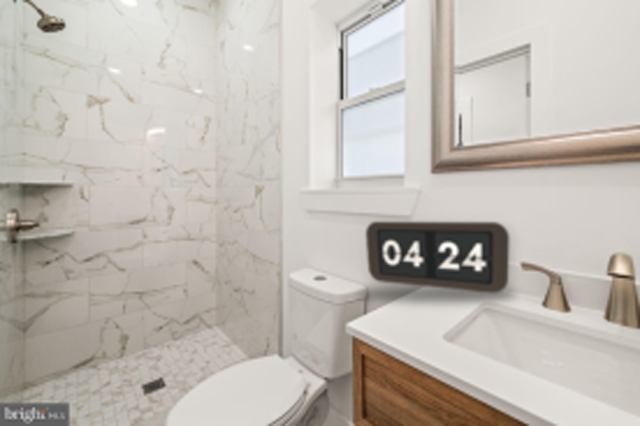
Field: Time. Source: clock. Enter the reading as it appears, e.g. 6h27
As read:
4h24
